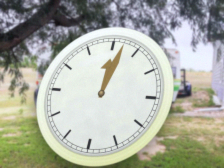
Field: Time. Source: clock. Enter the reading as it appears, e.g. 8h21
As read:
12h02
